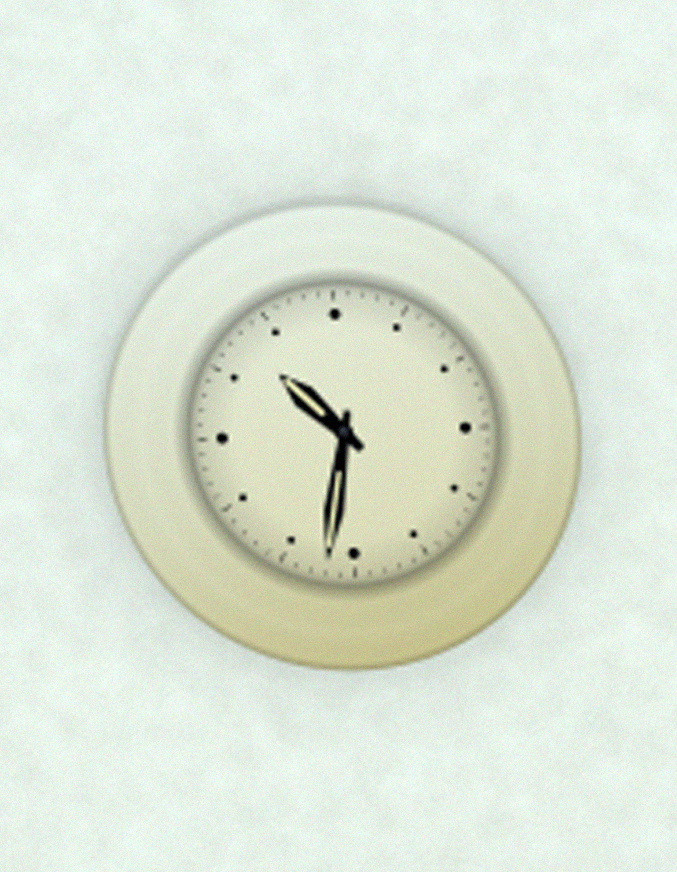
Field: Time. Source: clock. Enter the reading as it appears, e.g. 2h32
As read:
10h32
